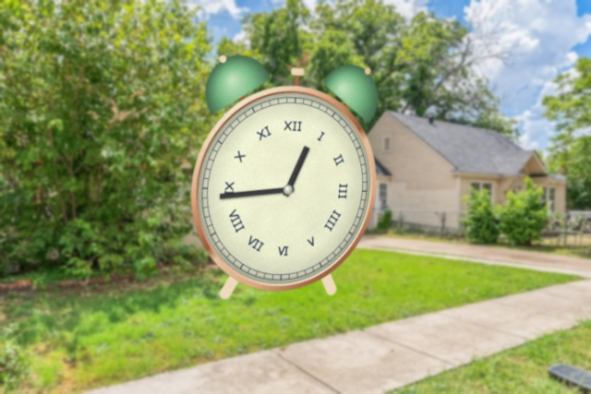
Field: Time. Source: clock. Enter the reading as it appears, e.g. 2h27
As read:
12h44
